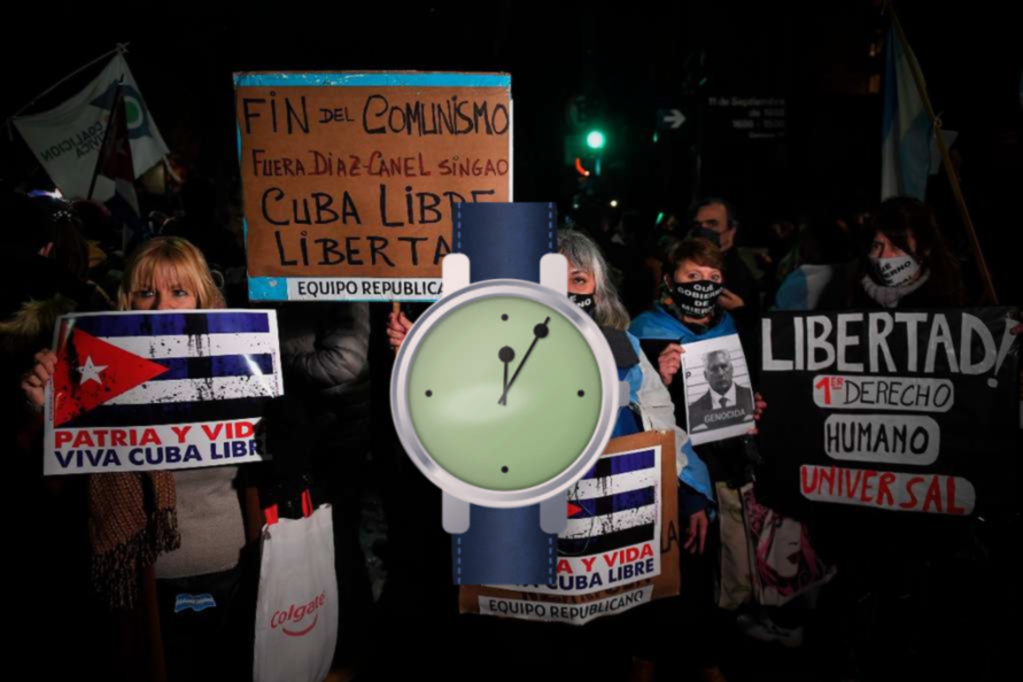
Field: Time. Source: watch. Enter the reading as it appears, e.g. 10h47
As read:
12h05
